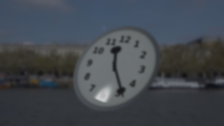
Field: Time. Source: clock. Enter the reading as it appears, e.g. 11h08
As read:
11h24
